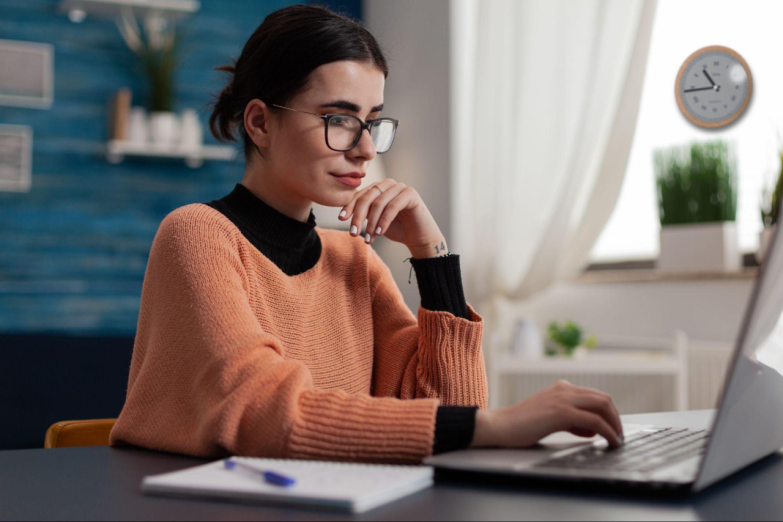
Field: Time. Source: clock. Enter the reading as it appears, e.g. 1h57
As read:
10h44
